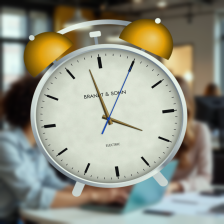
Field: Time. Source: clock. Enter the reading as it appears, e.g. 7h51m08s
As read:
3h58m05s
